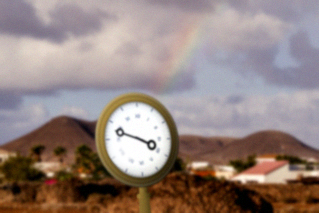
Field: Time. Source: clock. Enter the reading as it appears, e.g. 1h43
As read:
3h48
